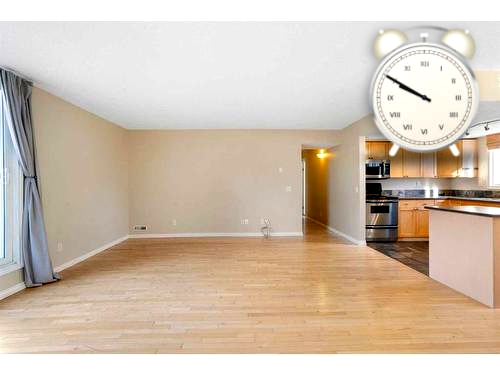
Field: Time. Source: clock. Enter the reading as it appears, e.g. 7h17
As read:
9h50
